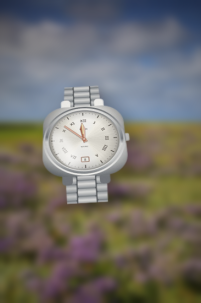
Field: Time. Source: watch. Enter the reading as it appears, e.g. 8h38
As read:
11h52
